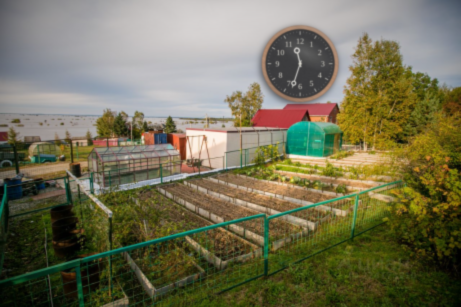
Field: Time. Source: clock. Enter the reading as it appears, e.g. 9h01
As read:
11h33
